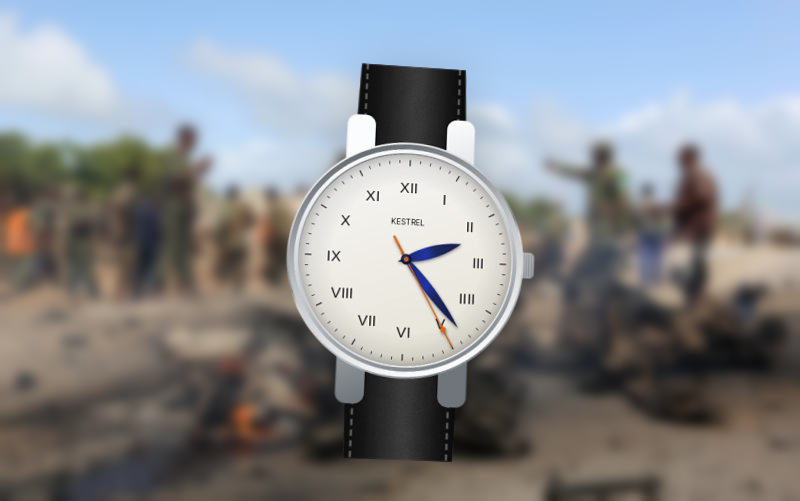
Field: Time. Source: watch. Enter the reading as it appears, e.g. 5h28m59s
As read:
2h23m25s
